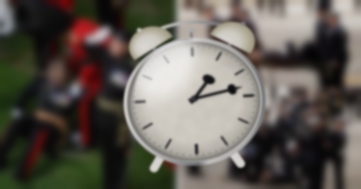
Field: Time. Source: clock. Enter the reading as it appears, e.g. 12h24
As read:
1h13
